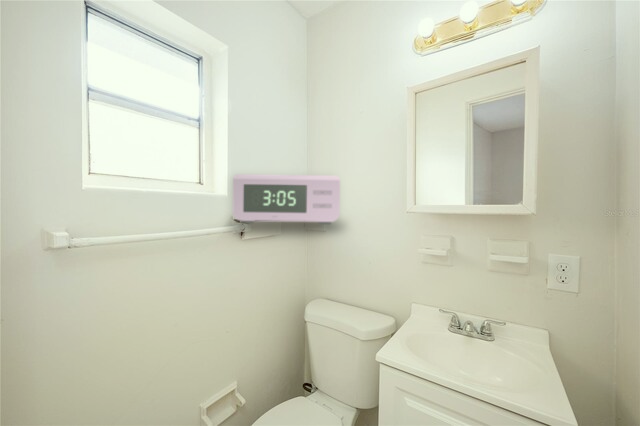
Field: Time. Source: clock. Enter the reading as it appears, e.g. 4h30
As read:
3h05
